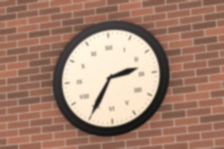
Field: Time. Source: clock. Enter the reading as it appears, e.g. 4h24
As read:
2h35
